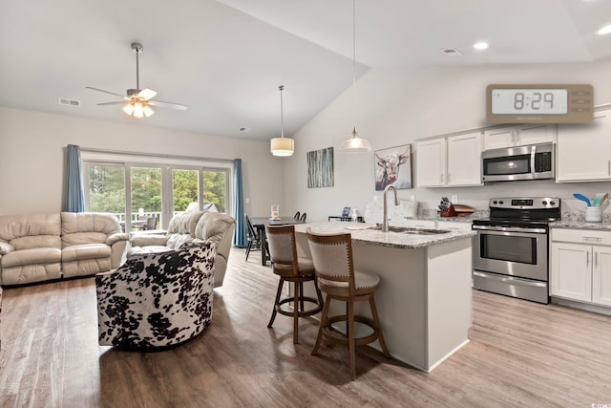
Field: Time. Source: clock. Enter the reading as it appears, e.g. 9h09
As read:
8h29
